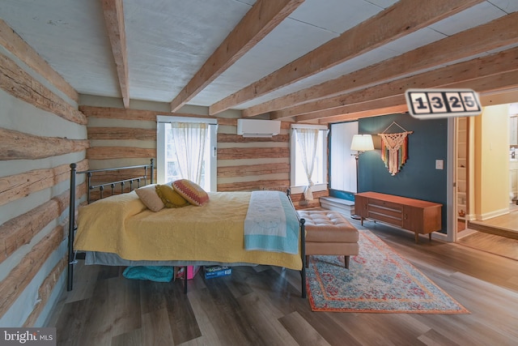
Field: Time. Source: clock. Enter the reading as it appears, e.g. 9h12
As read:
13h25
